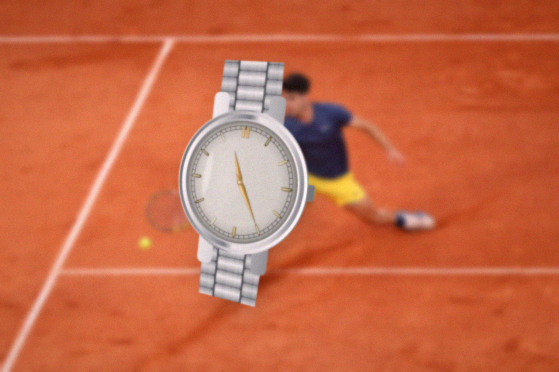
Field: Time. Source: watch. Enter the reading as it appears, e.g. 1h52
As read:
11h25
